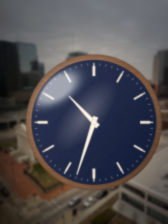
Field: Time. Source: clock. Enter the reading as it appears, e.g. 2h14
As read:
10h33
